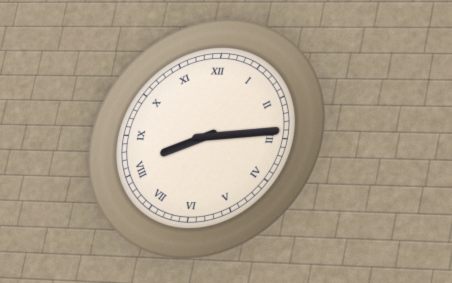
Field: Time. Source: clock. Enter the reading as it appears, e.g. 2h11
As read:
8h14
